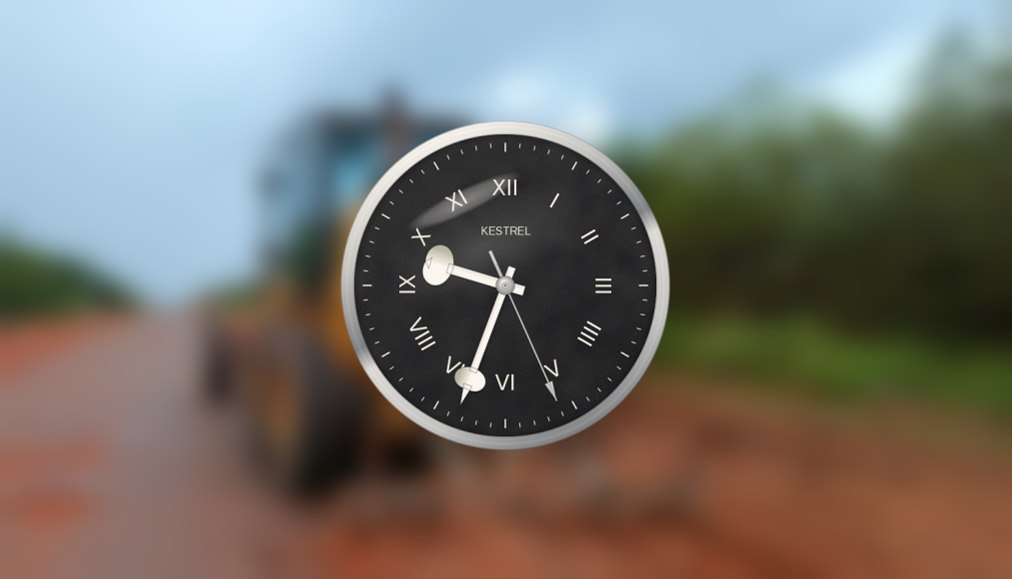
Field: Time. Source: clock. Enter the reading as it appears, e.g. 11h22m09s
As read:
9h33m26s
